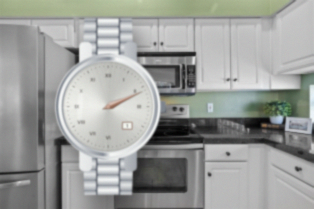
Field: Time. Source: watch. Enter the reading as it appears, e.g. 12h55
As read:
2h11
